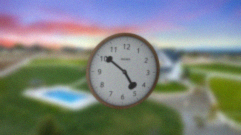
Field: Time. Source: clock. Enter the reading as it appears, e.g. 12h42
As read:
4h51
